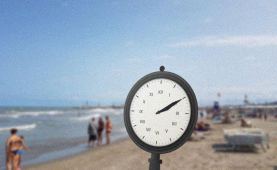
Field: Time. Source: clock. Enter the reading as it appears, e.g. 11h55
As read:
2h10
